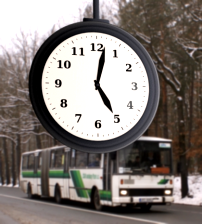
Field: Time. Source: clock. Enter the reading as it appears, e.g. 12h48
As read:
5h02
